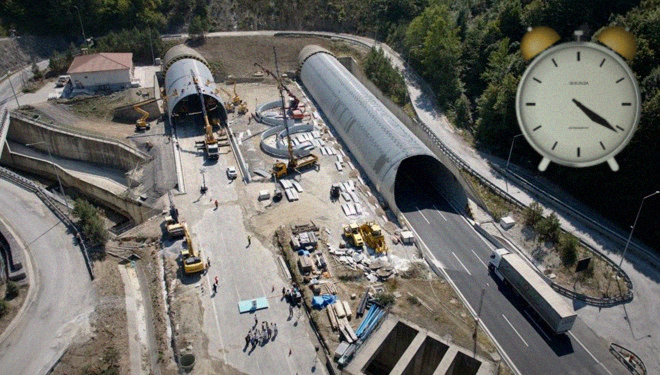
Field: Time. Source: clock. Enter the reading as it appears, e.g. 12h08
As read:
4h21
